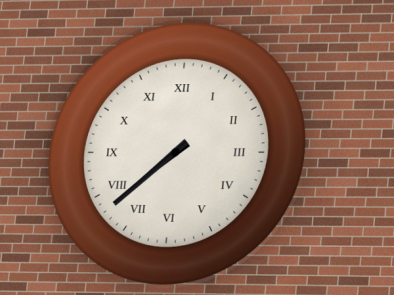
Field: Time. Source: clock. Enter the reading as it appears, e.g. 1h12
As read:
7h38
